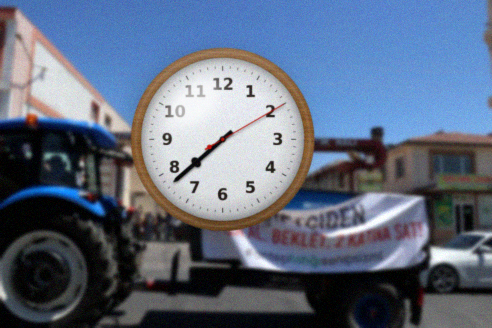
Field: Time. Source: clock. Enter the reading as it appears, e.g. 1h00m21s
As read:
7h38m10s
